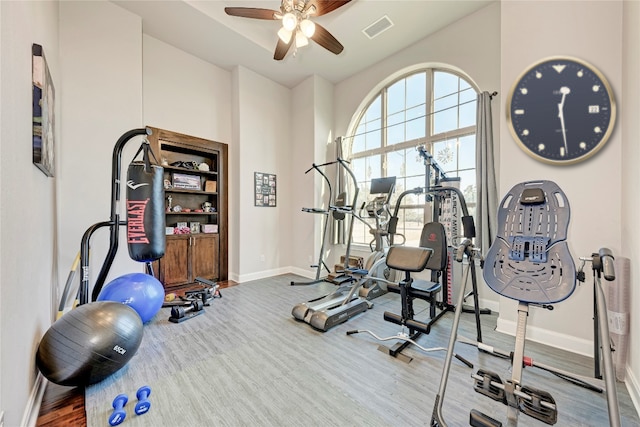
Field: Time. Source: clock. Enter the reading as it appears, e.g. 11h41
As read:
12h29
